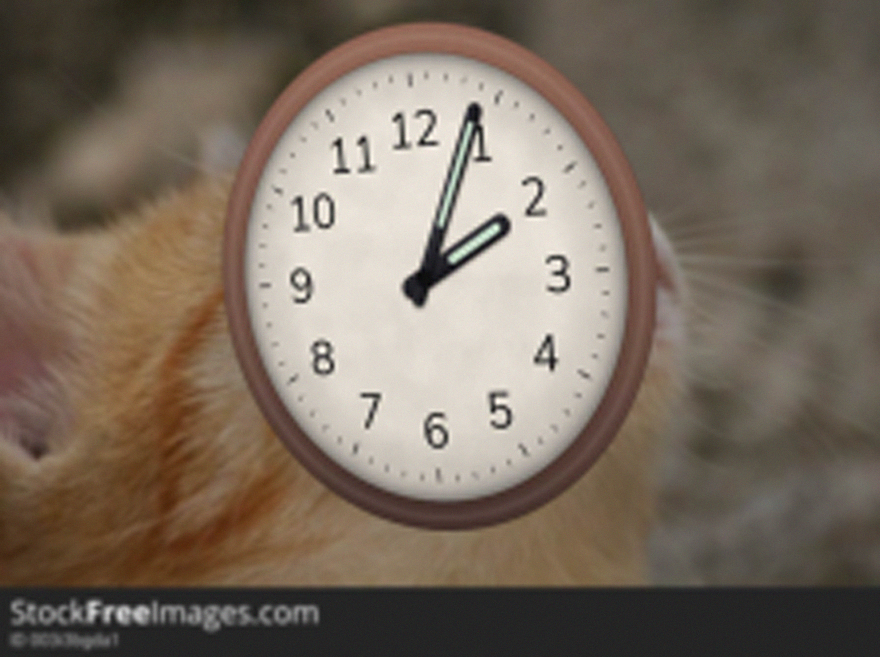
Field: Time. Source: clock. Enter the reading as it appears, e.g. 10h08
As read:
2h04
